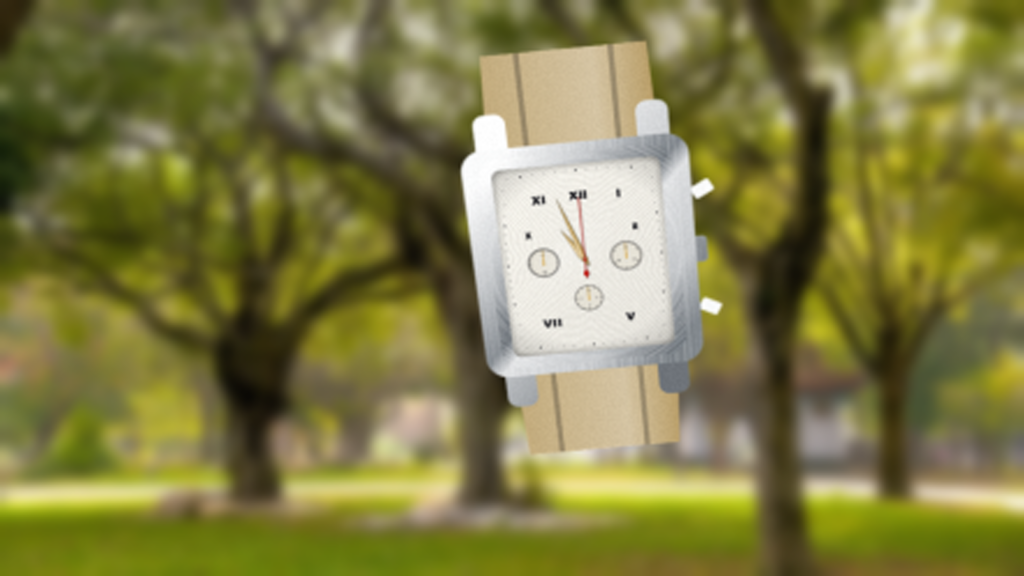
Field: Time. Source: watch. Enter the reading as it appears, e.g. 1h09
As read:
10h57
